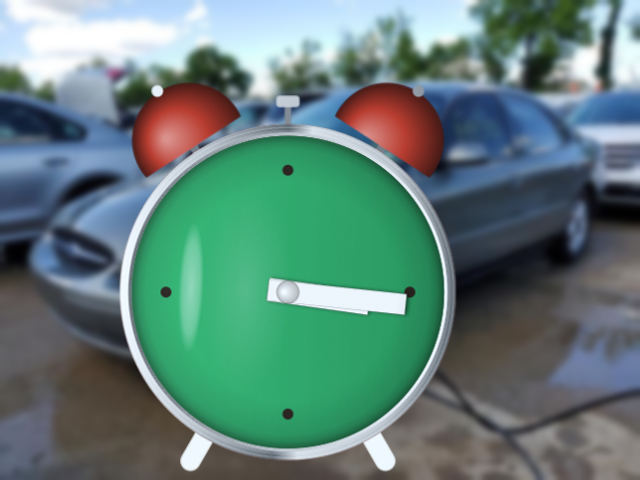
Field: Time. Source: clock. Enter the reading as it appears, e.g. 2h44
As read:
3h16
